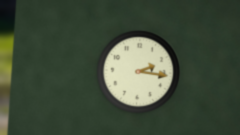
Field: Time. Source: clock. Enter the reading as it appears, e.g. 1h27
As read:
2h16
